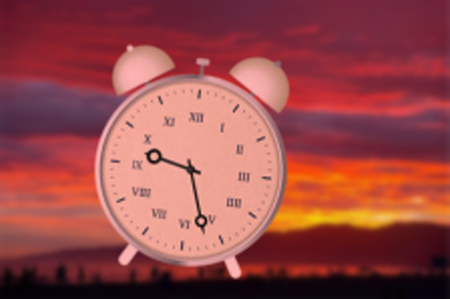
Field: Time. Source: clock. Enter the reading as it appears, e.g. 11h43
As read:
9h27
